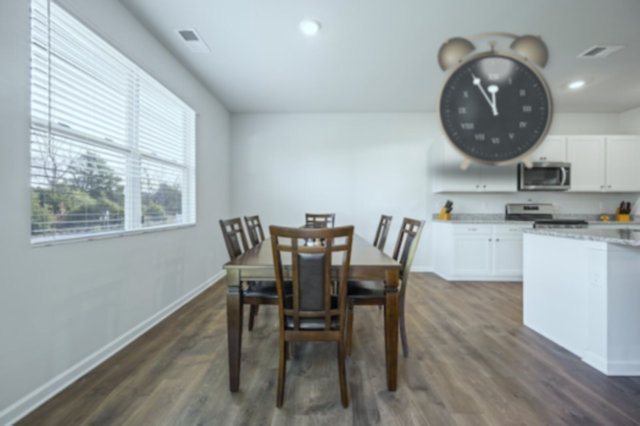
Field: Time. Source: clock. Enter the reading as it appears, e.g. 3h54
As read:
11h55
